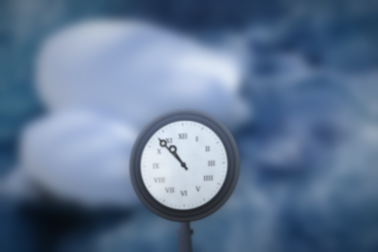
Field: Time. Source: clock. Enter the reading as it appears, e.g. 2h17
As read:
10h53
